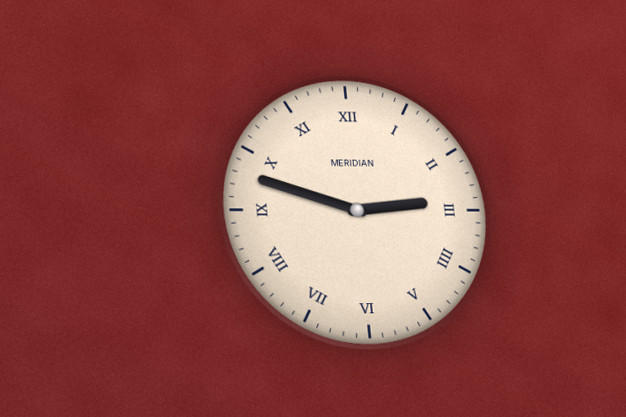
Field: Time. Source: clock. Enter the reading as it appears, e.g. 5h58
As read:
2h48
